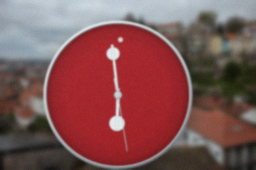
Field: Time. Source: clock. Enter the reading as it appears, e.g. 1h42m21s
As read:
5h58m28s
